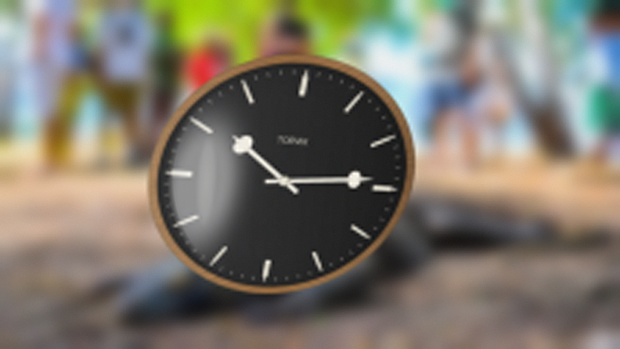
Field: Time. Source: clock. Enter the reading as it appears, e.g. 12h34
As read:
10h14
